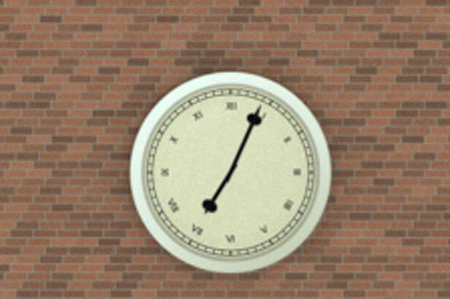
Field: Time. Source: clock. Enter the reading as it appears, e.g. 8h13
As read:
7h04
